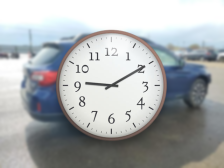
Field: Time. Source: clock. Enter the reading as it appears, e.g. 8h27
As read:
9h10
